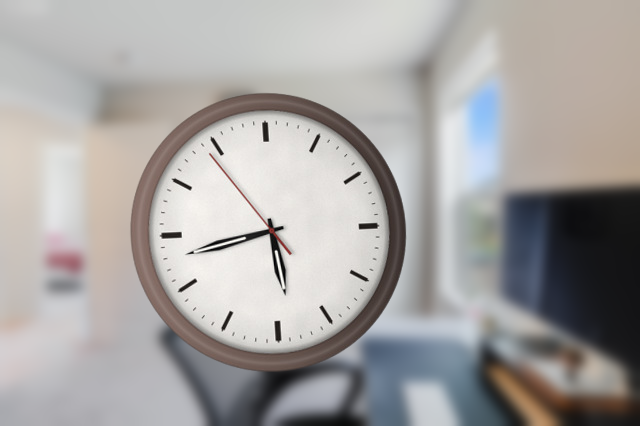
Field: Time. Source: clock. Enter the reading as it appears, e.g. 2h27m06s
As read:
5h42m54s
